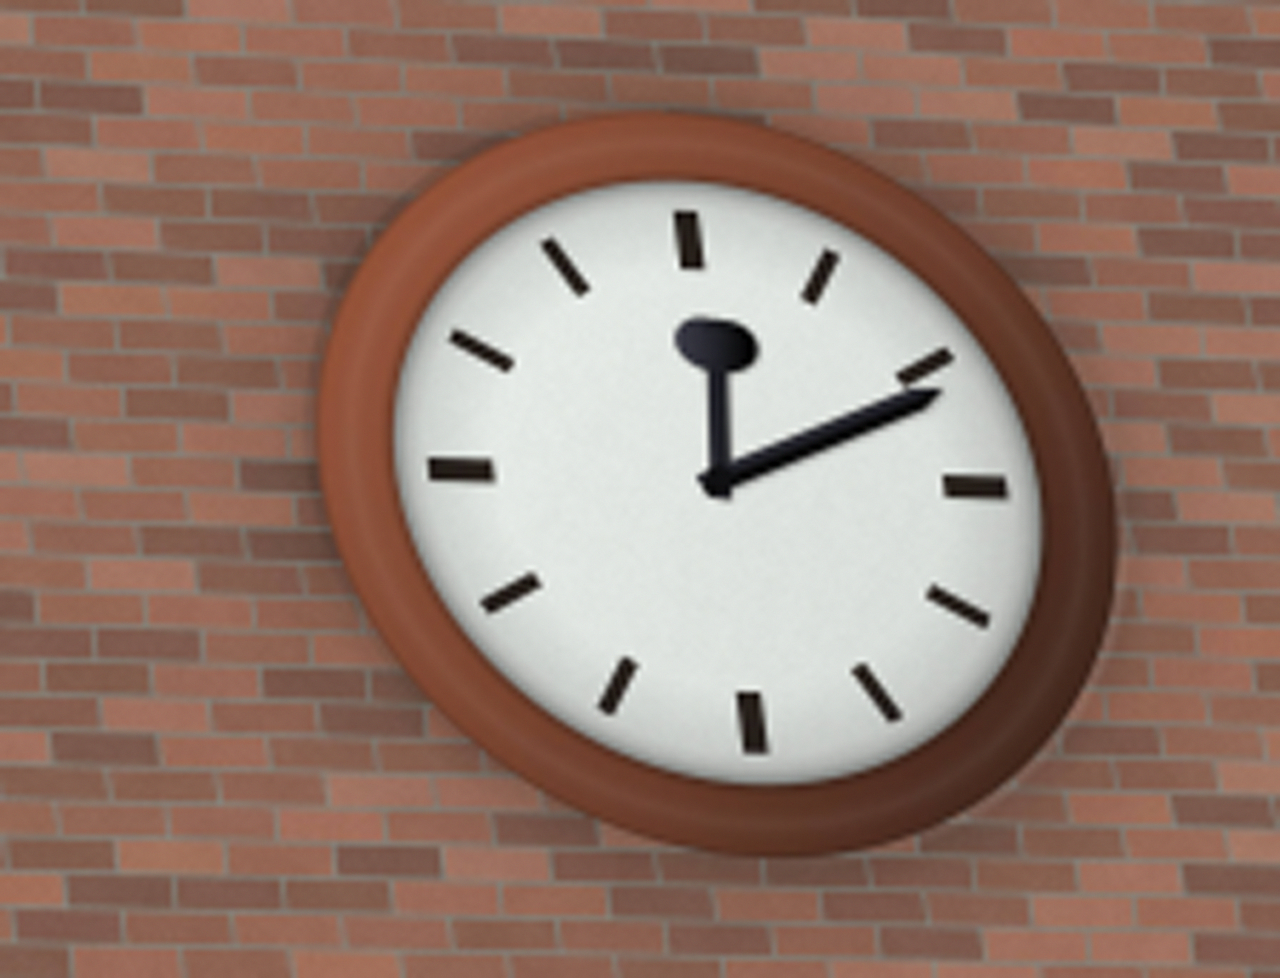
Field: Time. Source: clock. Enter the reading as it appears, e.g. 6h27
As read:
12h11
